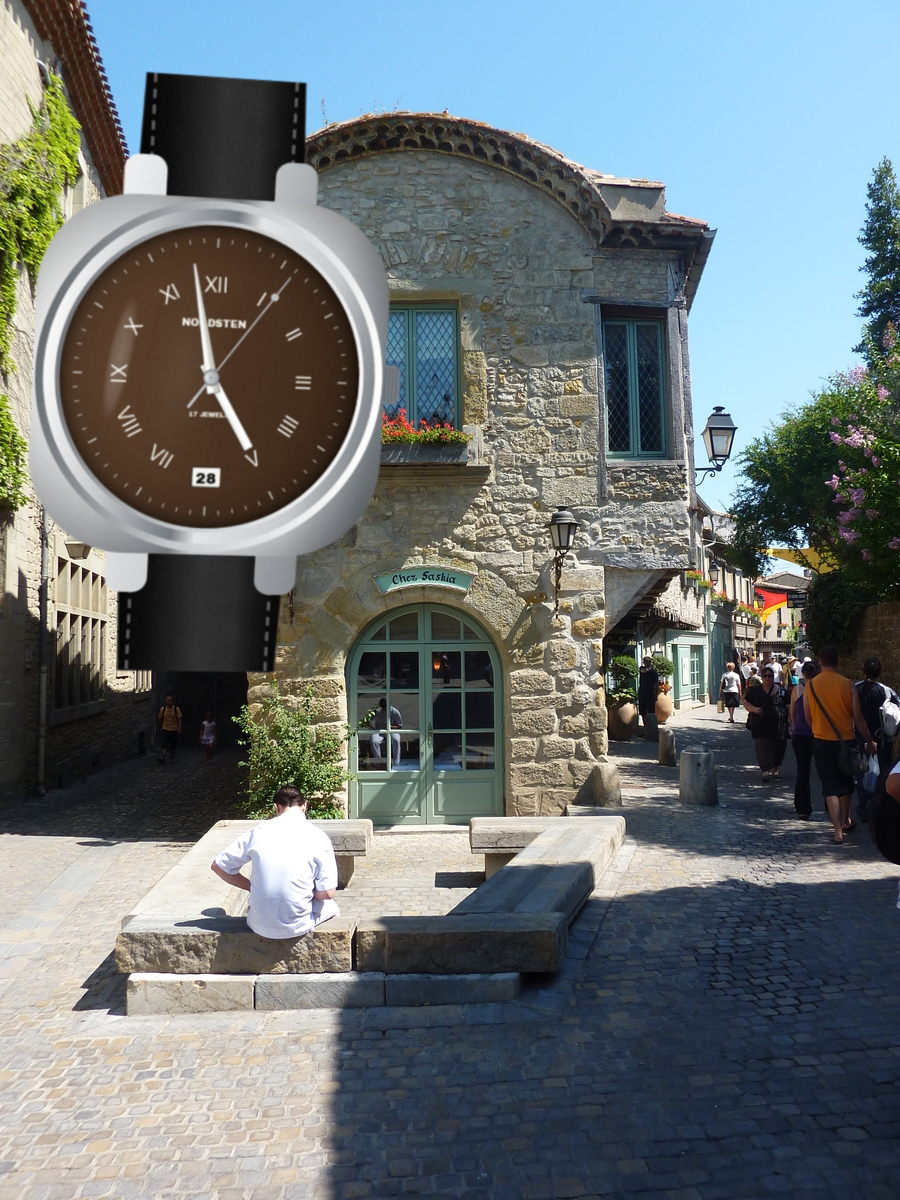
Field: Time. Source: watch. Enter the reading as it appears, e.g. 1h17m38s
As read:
4h58m06s
